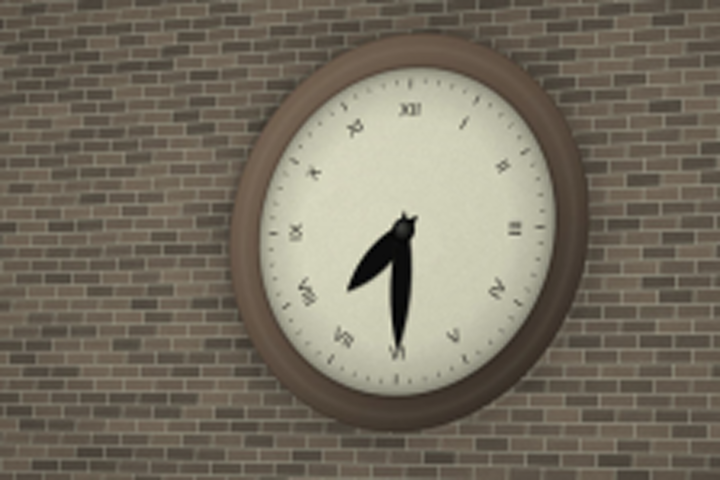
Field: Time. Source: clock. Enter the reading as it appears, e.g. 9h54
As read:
7h30
